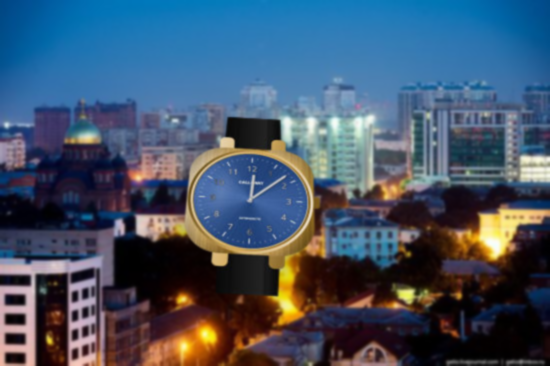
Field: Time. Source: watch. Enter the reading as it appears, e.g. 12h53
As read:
12h08
